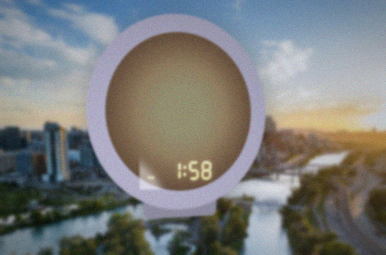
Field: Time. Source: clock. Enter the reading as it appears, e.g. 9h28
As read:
1h58
